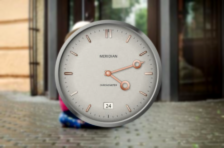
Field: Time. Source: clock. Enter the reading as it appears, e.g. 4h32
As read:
4h12
